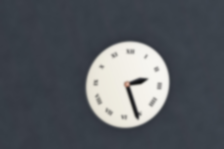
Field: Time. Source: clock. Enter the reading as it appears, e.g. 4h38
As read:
2h26
